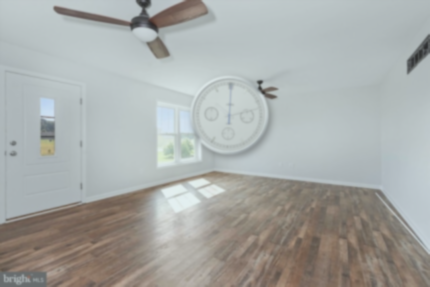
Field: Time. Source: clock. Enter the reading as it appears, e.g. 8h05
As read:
10h12
